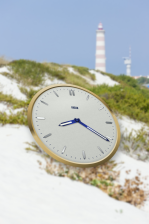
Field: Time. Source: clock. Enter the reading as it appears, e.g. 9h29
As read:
8h21
